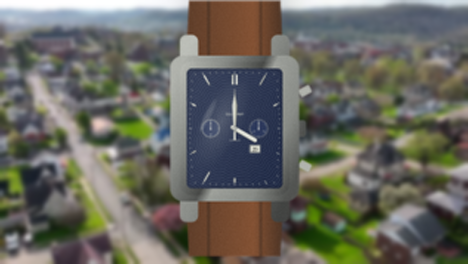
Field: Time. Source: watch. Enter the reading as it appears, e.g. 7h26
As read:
4h00
